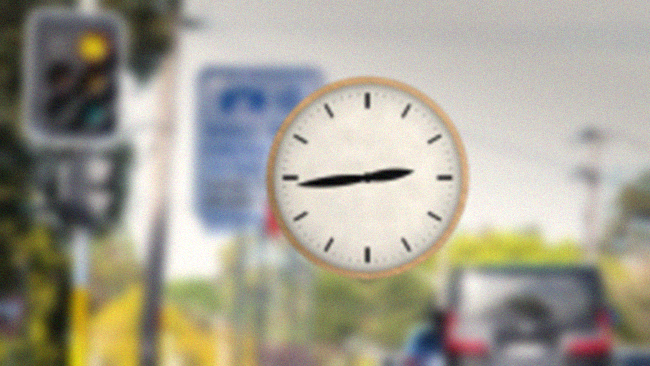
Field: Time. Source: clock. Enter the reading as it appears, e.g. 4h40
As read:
2h44
